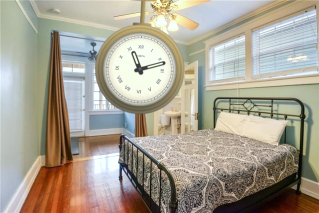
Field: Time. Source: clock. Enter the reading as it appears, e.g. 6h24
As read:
11h12
